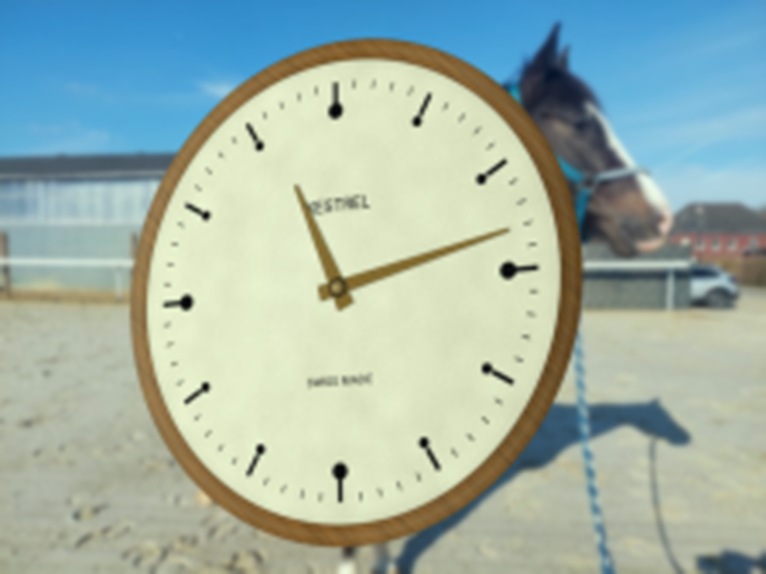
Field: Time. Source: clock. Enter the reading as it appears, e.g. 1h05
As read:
11h13
